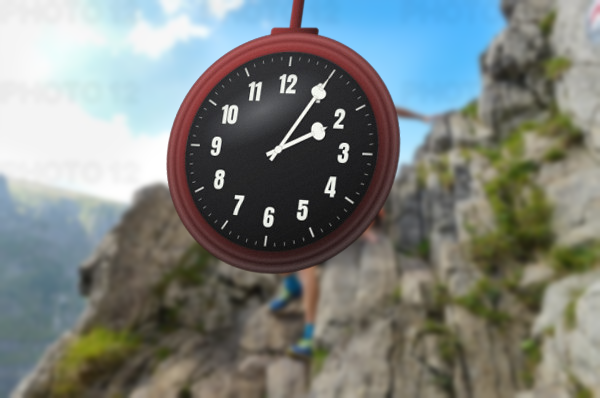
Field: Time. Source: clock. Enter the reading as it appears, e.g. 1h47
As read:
2h05
